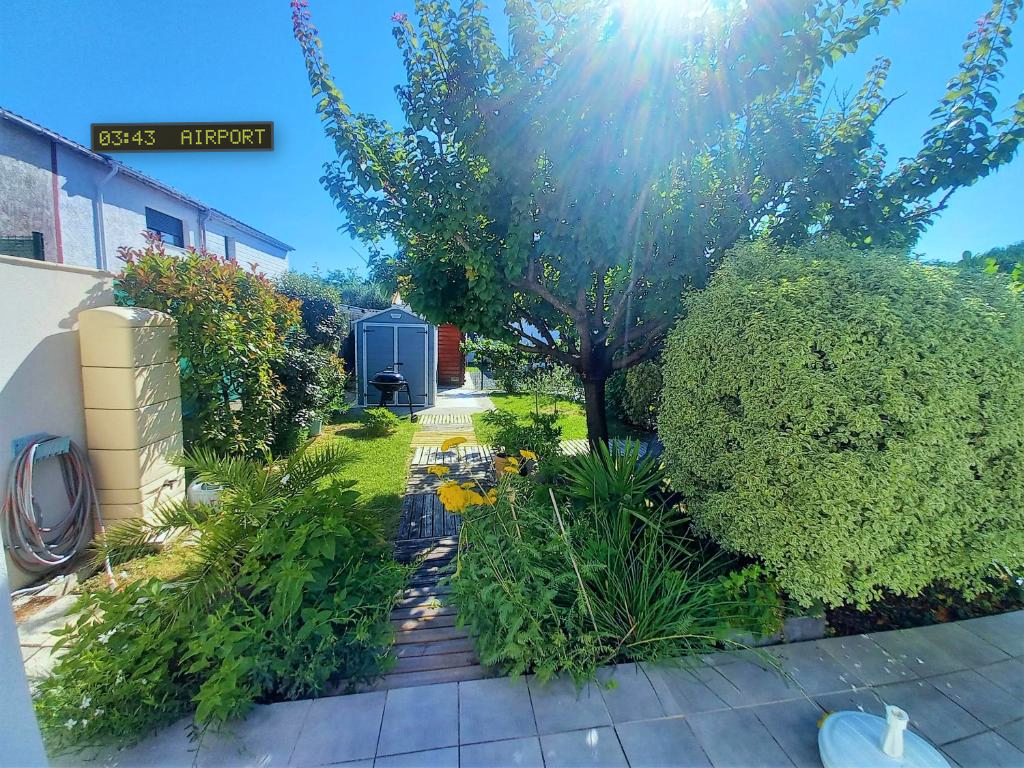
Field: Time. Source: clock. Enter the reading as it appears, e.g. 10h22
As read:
3h43
